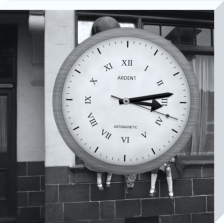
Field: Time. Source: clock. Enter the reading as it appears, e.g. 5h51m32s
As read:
3h13m18s
